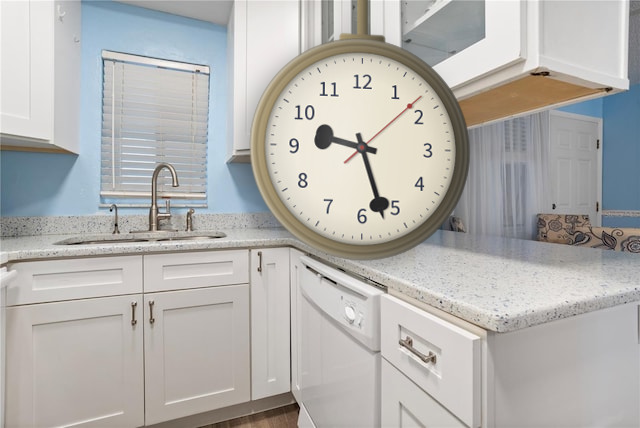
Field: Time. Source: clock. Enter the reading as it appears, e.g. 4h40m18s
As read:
9h27m08s
